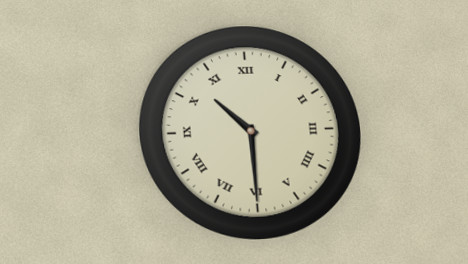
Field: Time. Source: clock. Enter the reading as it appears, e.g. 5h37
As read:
10h30
